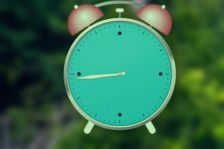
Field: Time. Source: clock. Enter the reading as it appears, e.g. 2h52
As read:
8h44
